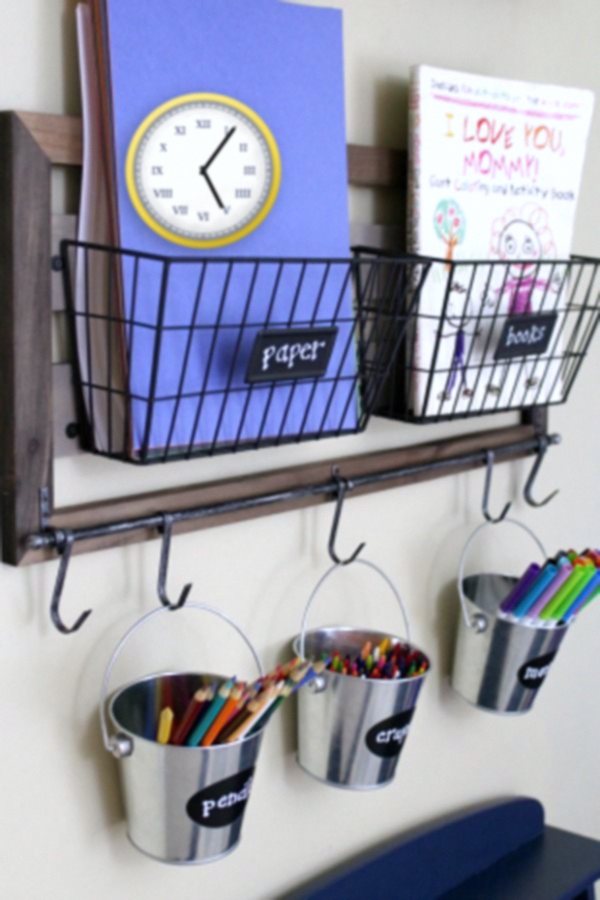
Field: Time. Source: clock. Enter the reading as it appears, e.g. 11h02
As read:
5h06
